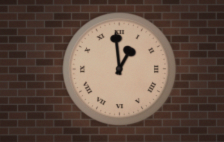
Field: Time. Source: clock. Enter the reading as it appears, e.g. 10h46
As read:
12h59
